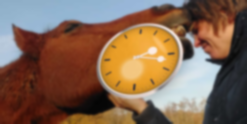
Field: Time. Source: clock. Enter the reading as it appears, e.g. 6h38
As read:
2h17
